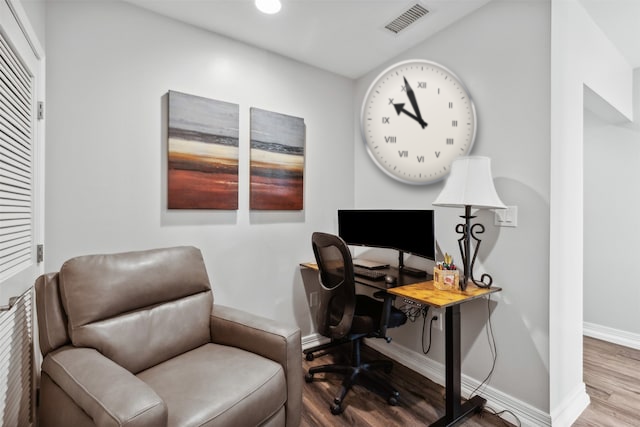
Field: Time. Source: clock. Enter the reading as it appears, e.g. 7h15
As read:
9h56
